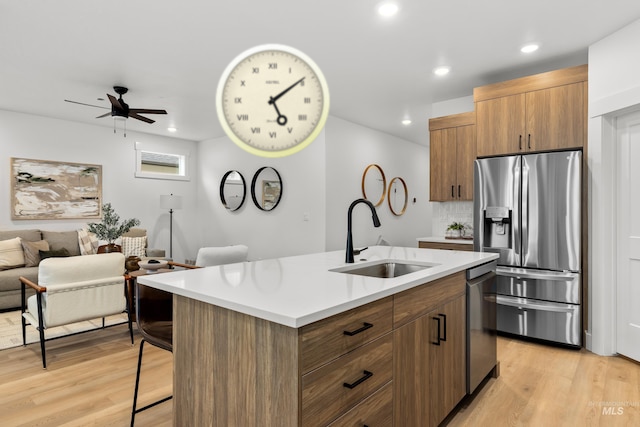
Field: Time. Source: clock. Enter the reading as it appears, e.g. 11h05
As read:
5h09
